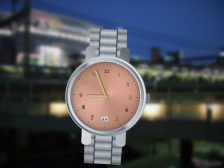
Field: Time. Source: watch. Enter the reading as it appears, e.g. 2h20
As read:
8h56
